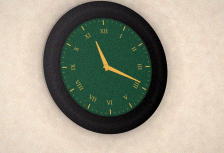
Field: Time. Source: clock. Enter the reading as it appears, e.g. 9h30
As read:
11h19
